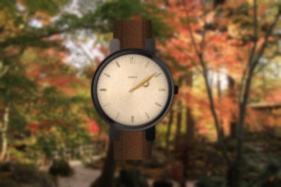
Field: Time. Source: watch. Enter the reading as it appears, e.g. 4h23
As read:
2h09
